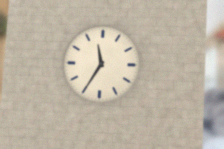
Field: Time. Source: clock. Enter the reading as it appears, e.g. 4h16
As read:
11h35
